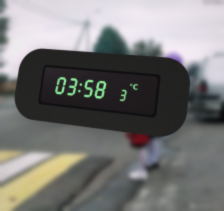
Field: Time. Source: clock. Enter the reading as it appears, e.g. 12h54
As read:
3h58
